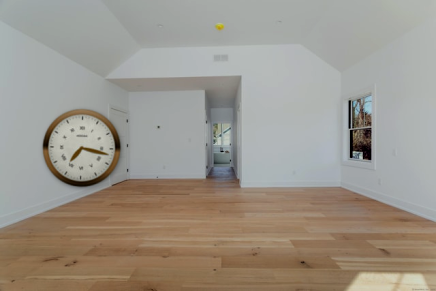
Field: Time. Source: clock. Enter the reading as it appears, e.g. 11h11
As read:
7h17
